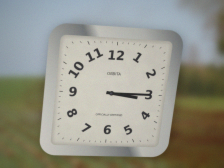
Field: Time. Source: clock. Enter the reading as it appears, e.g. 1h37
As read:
3h15
